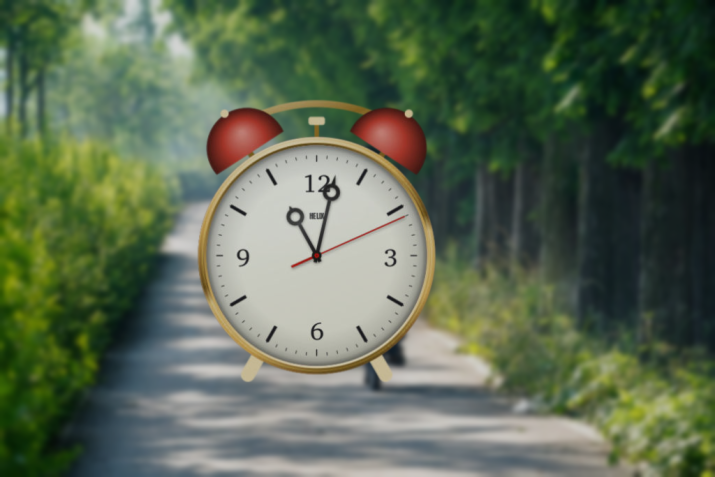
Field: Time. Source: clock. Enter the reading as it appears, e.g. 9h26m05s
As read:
11h02m11s
